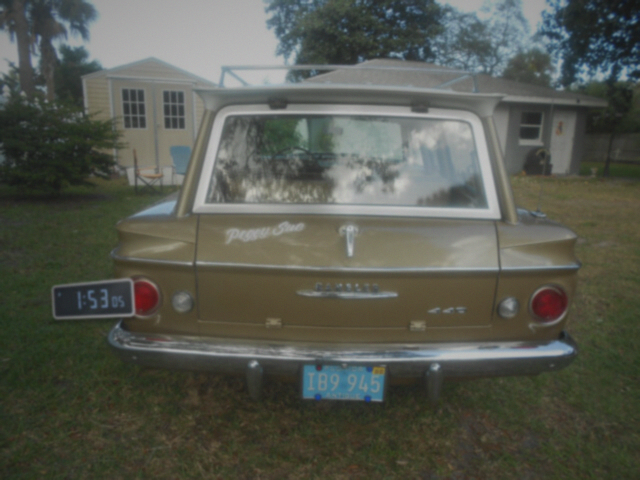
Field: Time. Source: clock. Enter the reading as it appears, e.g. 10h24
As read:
1h53
